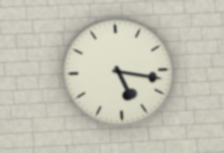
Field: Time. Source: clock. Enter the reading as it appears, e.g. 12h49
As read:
5h17
